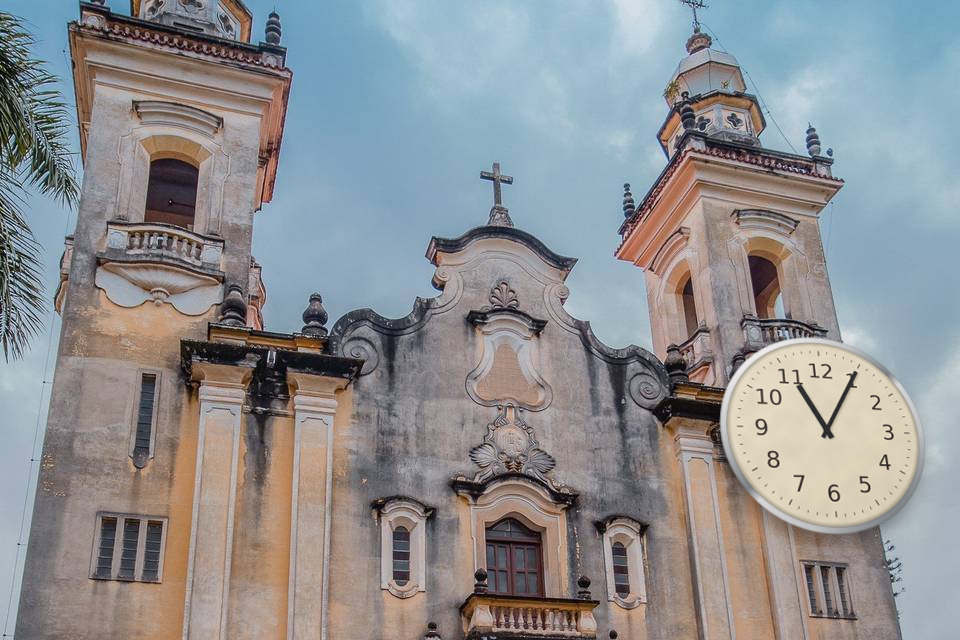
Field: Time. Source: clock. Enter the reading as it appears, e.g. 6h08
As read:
11h05
